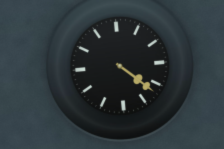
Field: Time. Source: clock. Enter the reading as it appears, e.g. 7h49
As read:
4h22
